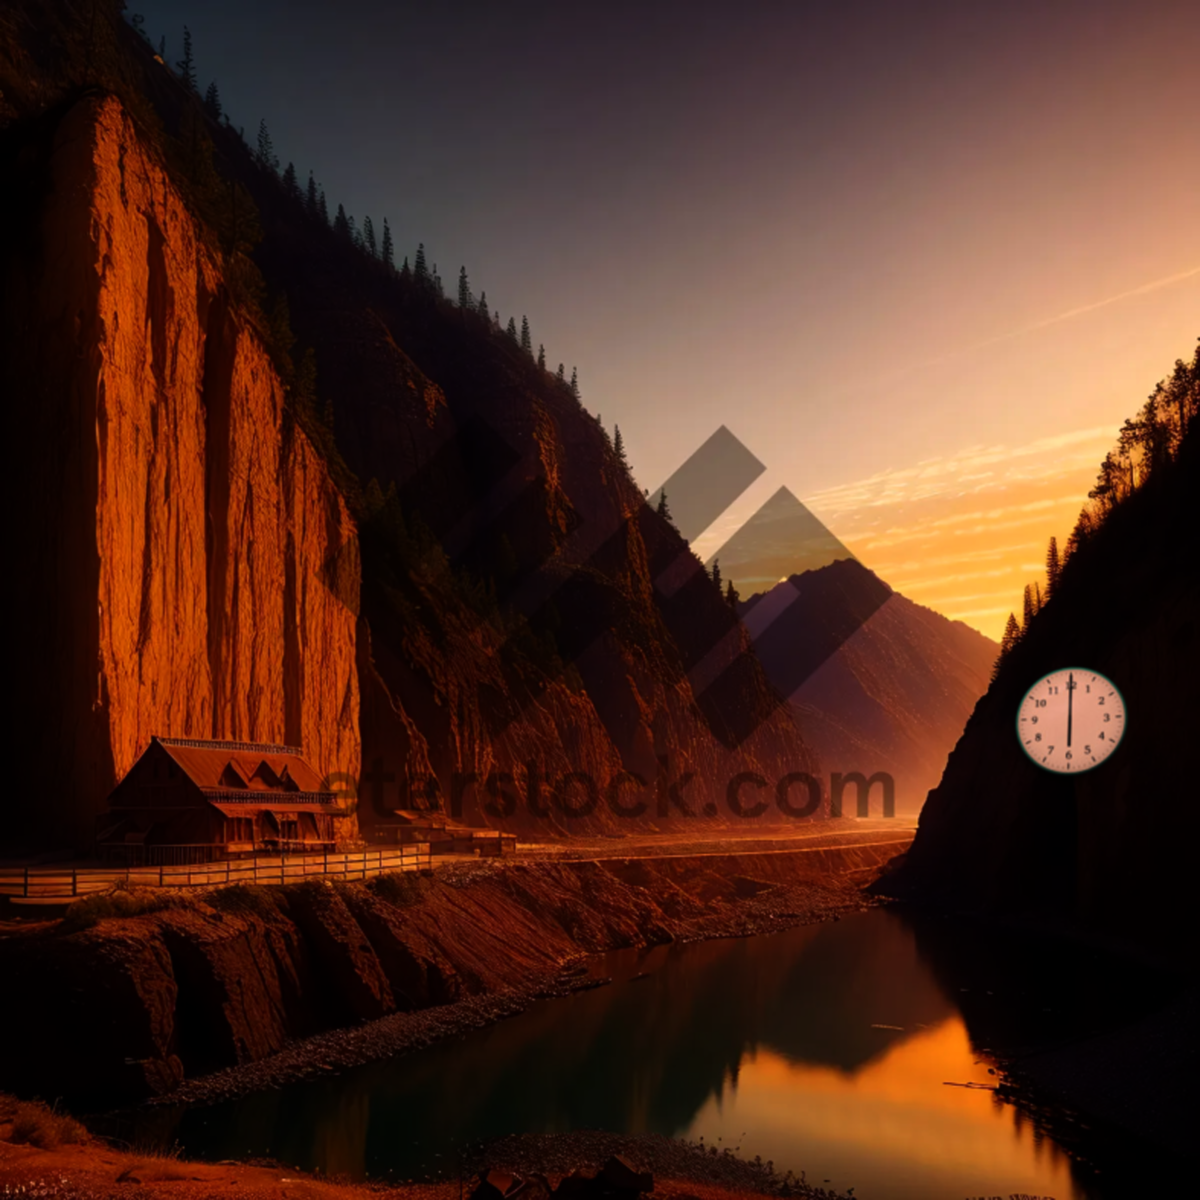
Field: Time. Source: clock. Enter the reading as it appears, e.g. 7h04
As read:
6h00
